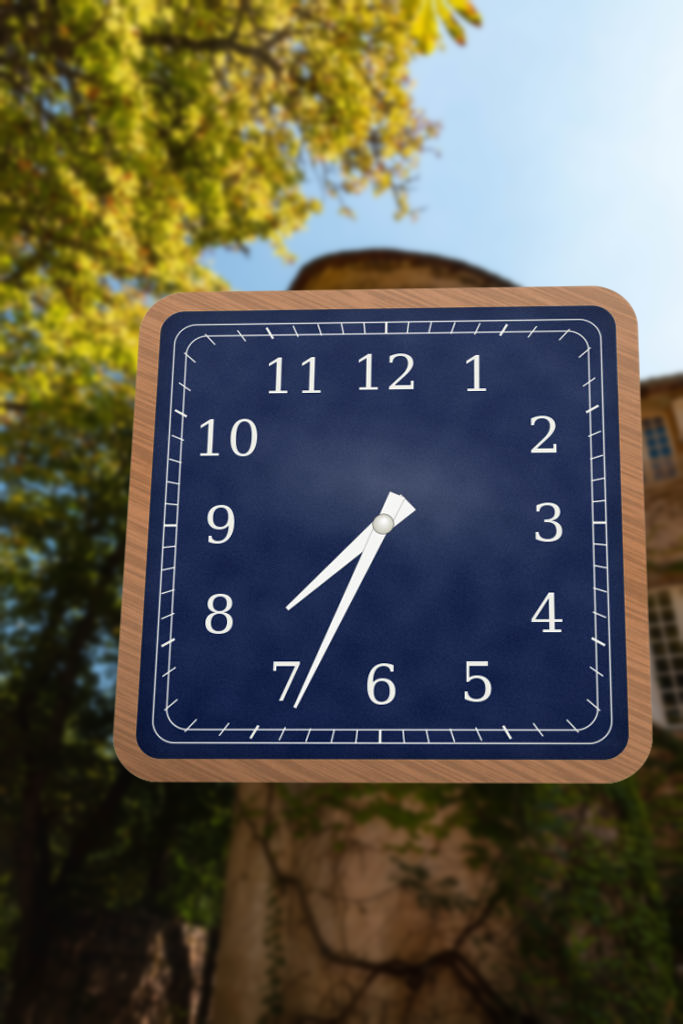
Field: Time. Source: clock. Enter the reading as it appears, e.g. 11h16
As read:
7h34
